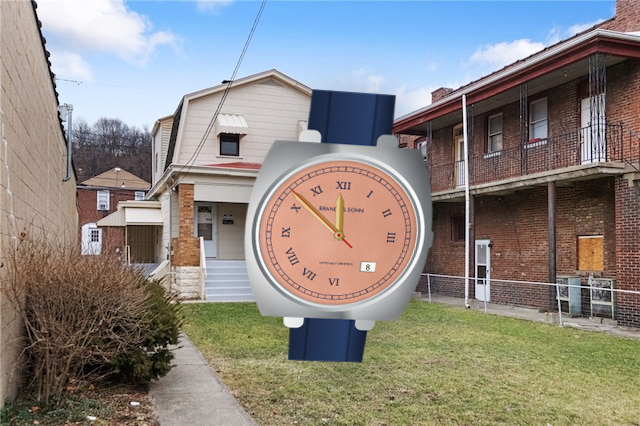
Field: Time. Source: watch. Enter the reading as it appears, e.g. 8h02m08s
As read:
11h51m52s
